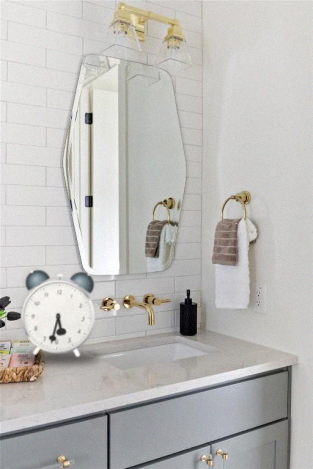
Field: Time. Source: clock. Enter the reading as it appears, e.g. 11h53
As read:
5h32
